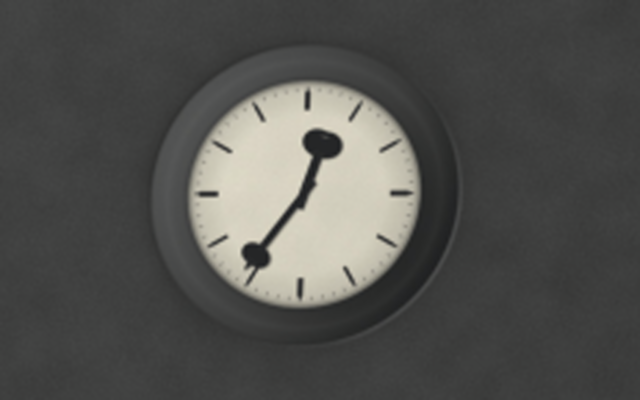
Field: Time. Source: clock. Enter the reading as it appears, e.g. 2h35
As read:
12h36
